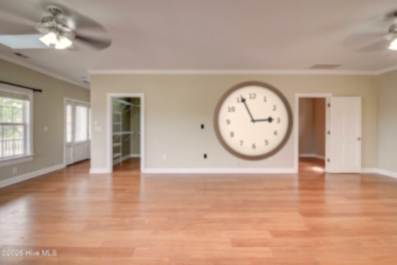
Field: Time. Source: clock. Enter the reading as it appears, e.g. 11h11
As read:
2h56
